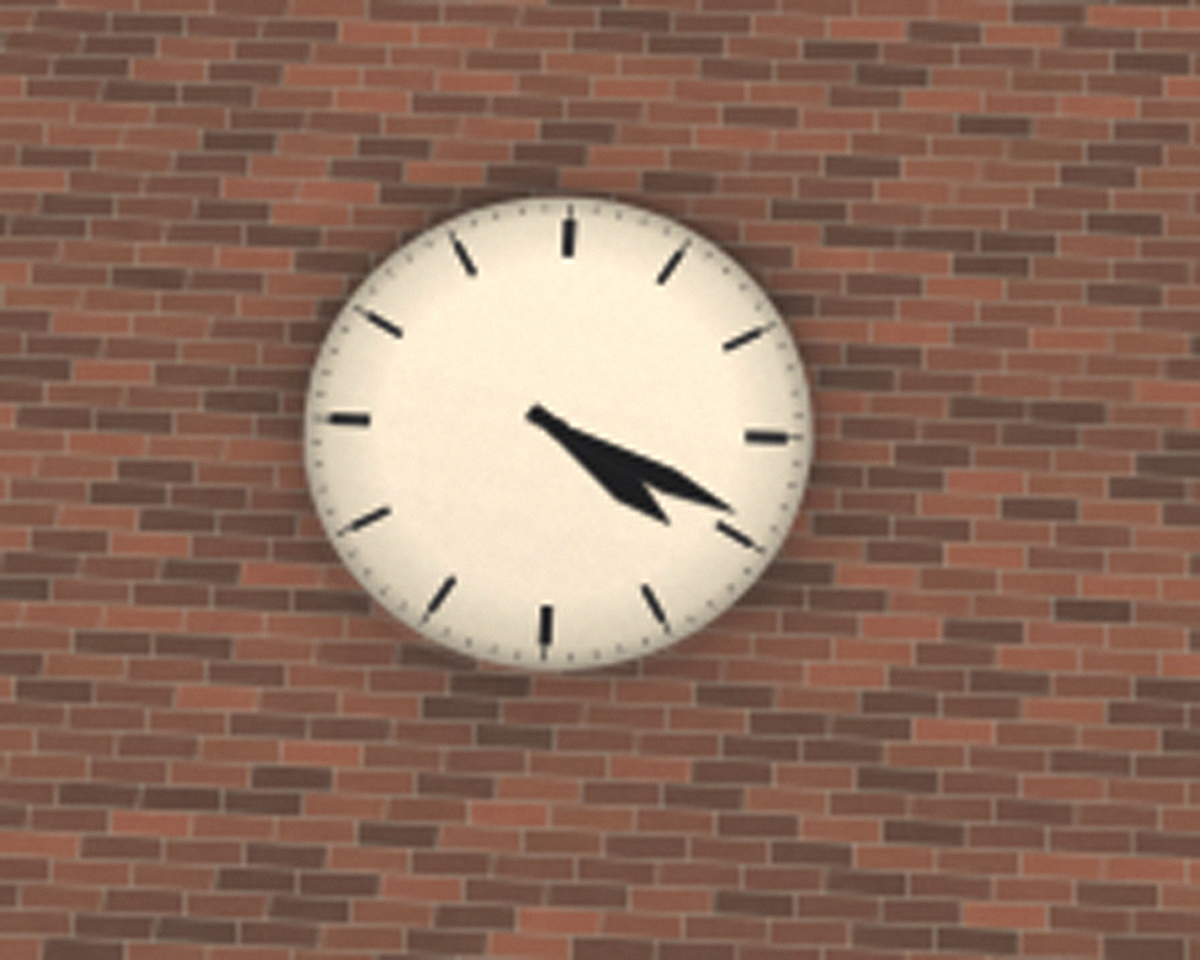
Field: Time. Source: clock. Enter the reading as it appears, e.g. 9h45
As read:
4h19
